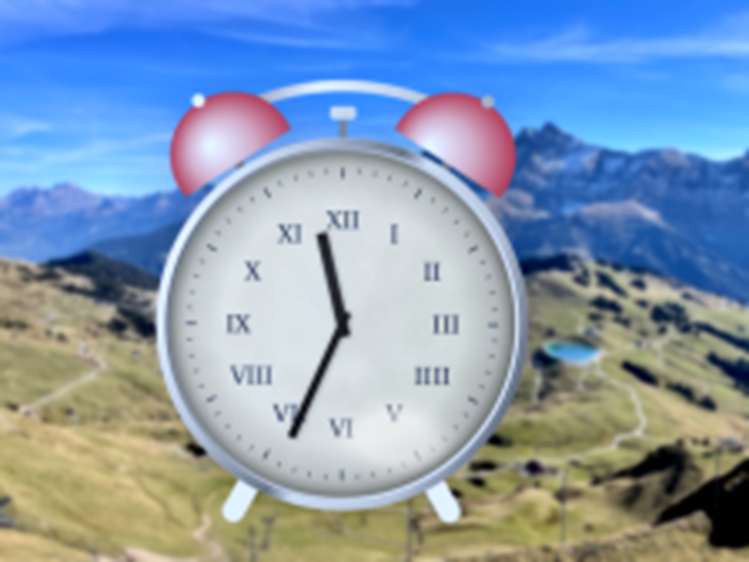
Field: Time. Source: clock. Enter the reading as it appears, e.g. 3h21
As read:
11h34
